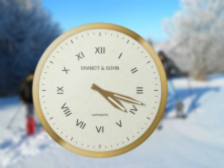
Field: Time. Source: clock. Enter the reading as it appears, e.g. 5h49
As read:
4h18
